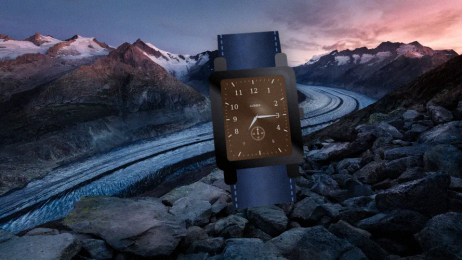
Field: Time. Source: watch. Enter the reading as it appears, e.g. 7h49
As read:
7h15
